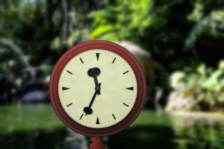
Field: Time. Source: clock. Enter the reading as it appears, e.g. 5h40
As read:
11h34
